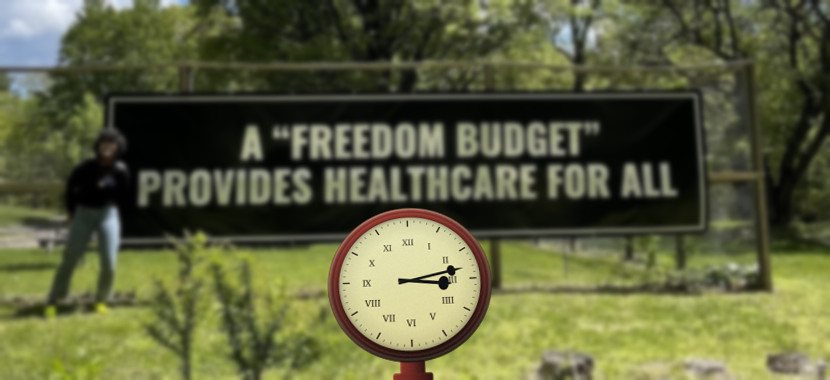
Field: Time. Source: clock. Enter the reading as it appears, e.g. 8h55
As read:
3h13
